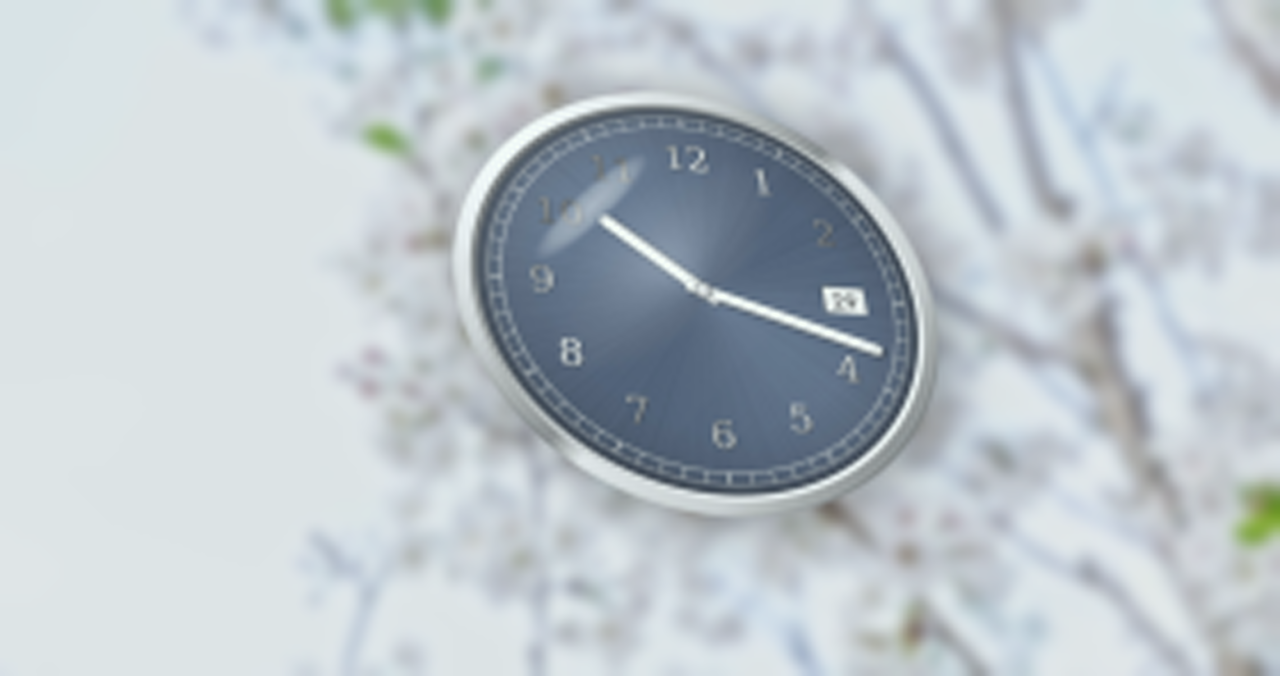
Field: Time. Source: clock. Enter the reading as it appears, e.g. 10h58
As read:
10h18
